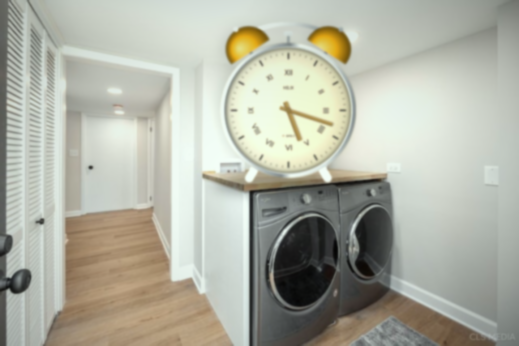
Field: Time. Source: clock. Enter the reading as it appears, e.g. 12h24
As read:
5h18
